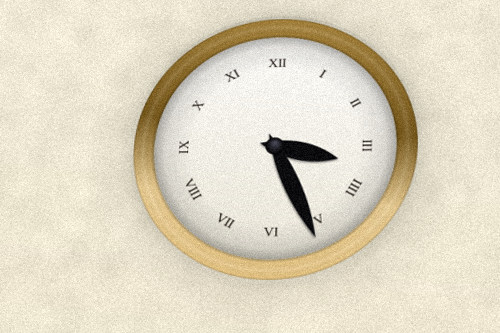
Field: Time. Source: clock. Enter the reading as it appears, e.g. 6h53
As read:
3h26
